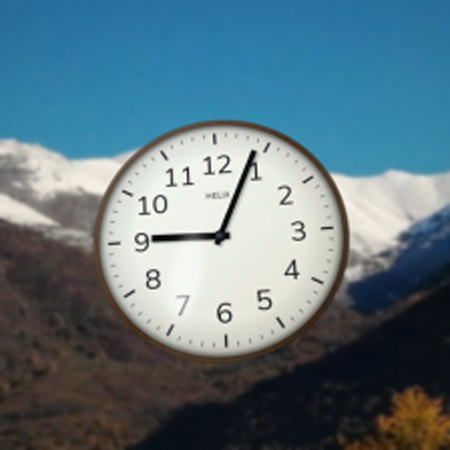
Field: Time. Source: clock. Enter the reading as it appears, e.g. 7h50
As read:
9h04
